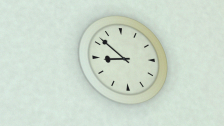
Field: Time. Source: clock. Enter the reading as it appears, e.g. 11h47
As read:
8h52
